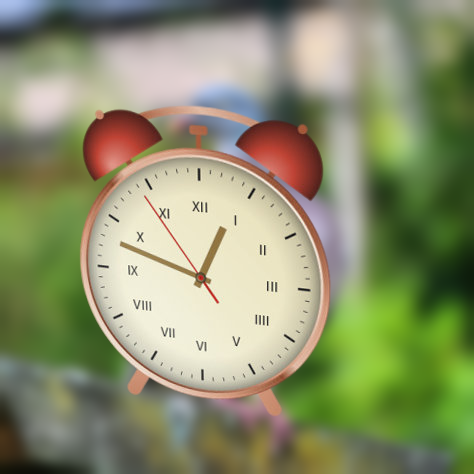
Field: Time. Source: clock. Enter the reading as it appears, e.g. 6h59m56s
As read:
12h47m54s
